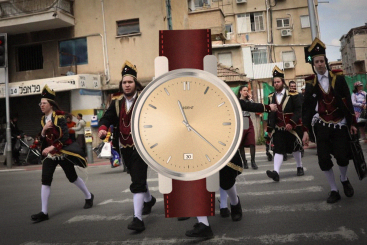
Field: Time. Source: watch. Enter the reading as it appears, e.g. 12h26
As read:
11h22
